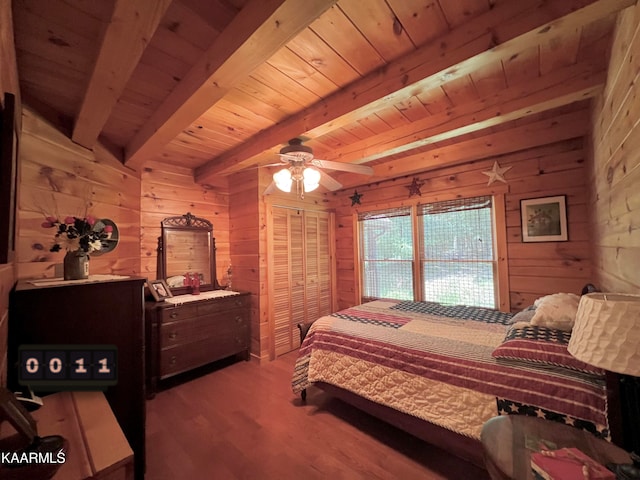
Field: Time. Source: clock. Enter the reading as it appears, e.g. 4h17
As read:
0h11
